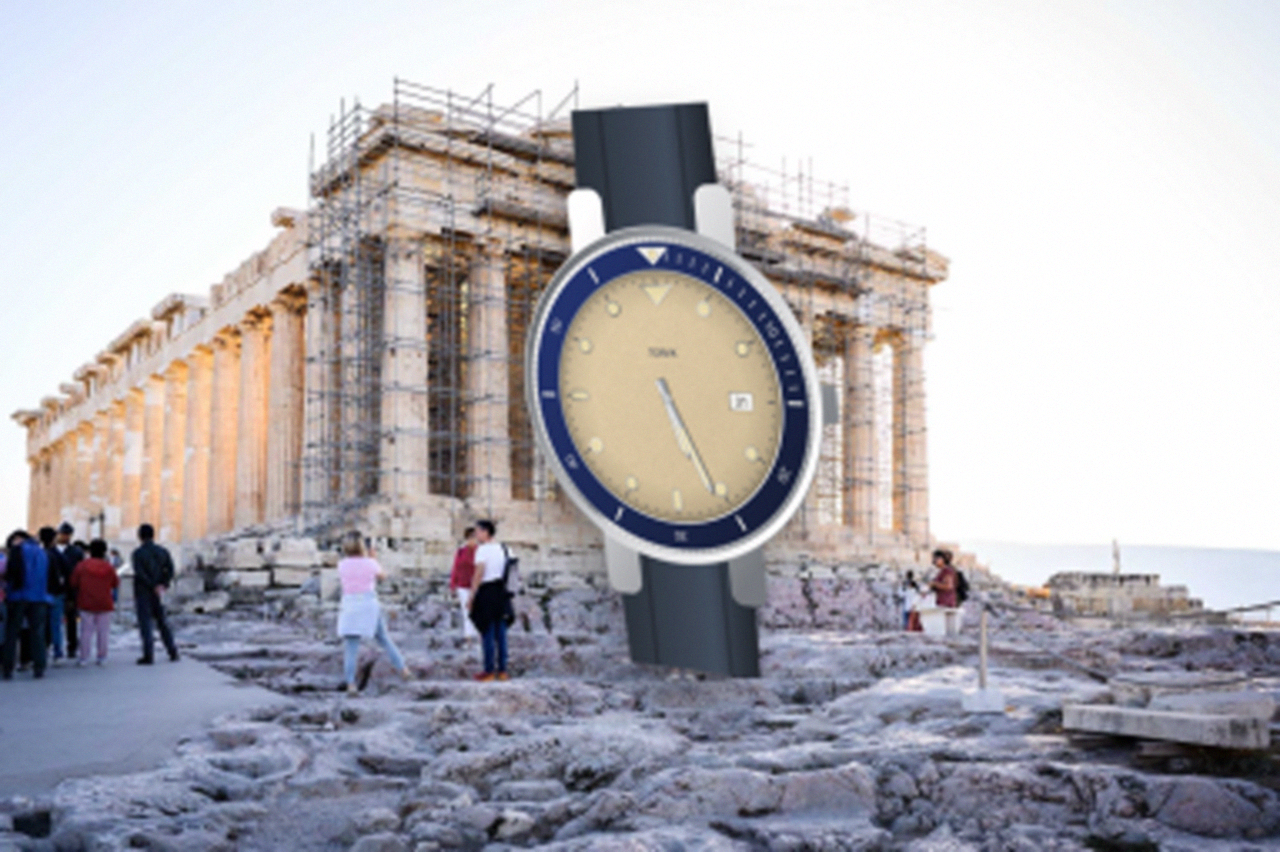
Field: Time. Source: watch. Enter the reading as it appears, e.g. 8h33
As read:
5h26
